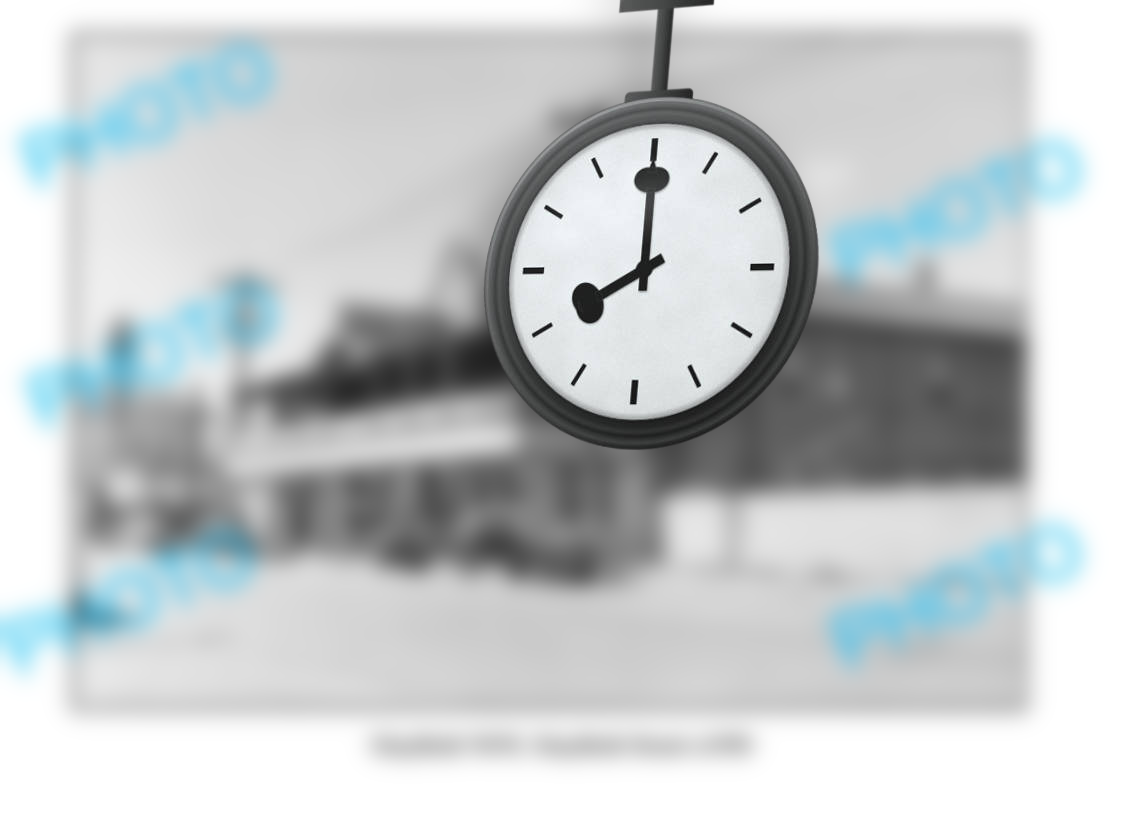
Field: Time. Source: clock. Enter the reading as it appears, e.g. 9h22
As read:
8h00
